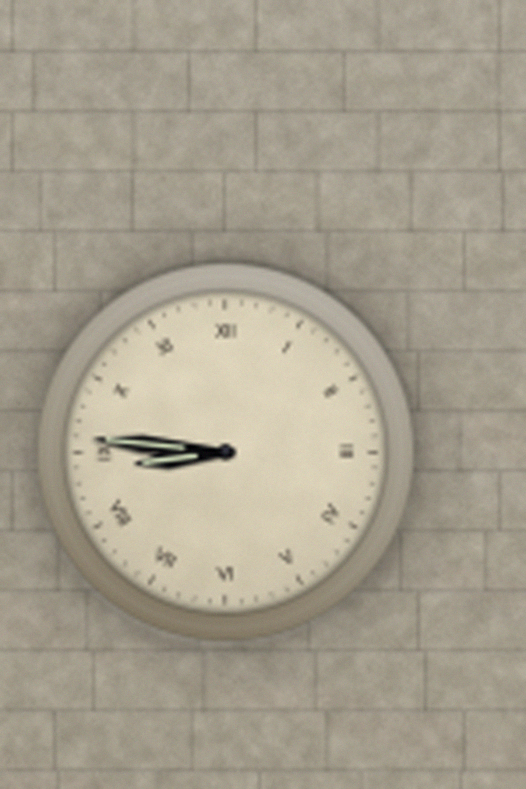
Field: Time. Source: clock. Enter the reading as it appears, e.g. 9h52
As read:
8h46
